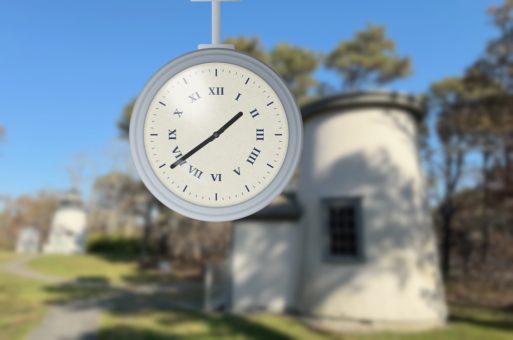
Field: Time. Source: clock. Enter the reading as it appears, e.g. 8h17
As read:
1h39
